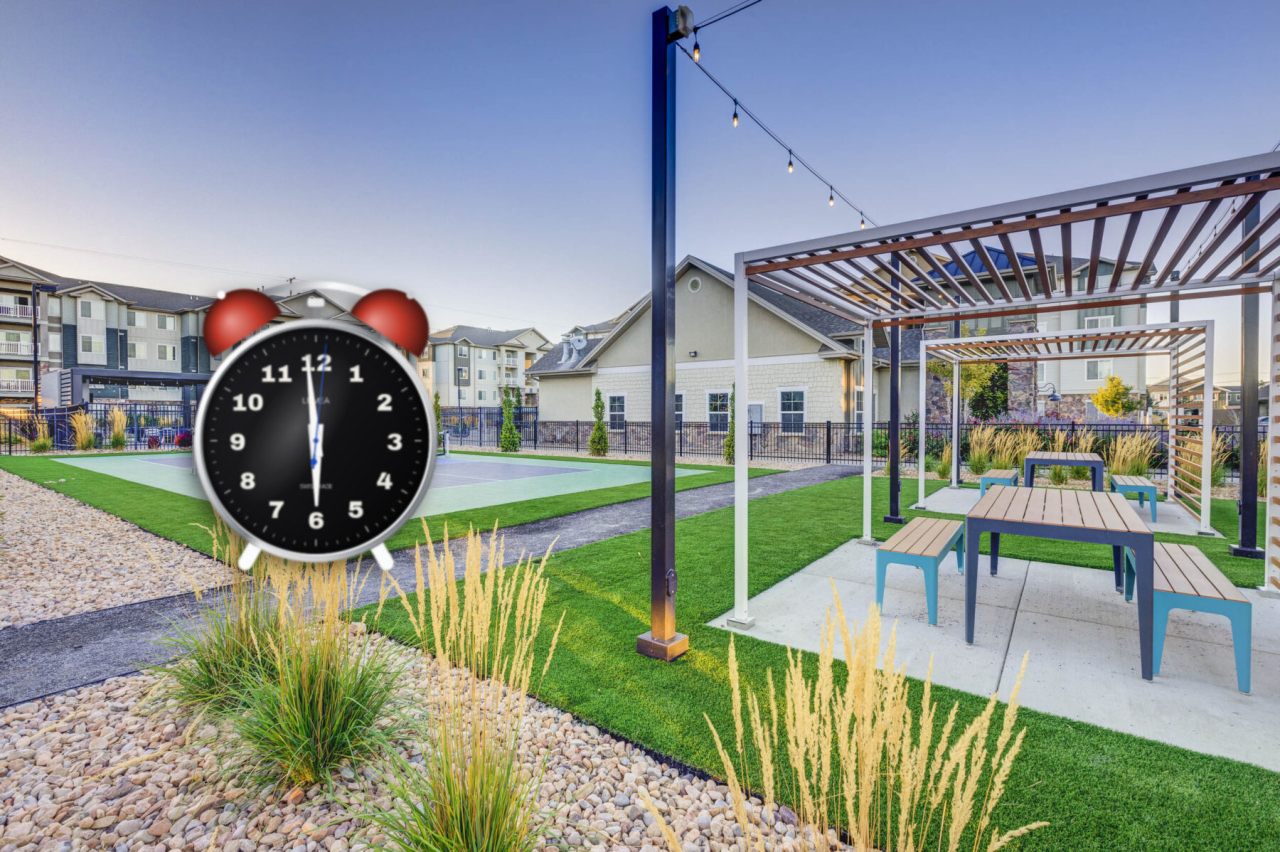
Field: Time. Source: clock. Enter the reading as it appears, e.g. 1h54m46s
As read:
5h59m01s
